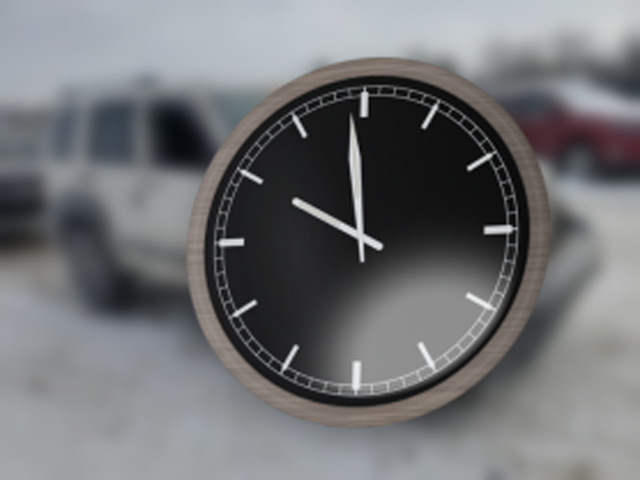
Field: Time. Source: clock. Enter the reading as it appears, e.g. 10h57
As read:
9h59
